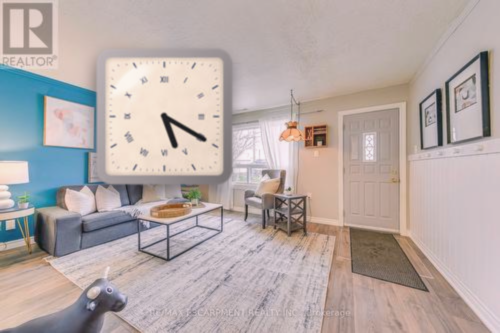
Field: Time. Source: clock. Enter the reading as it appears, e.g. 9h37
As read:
5h20
